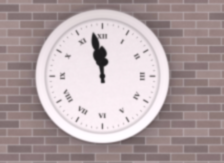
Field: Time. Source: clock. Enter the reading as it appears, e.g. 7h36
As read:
11h58
